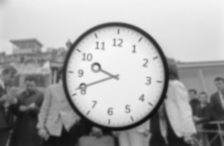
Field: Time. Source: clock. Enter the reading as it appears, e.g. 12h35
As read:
9h41
